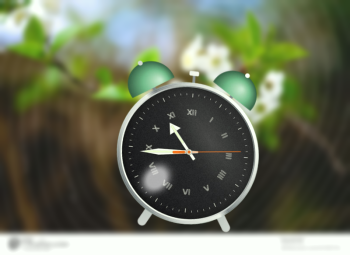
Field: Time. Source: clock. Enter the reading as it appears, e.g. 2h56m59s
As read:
10h44m14s
